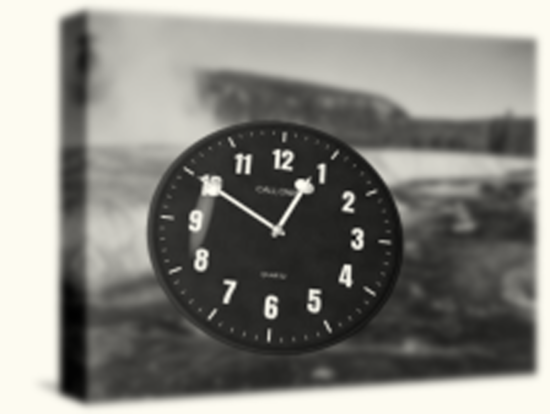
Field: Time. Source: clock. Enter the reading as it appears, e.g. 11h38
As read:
12h50
